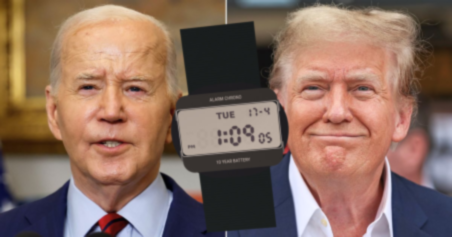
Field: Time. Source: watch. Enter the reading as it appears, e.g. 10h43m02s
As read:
1h09m05s
